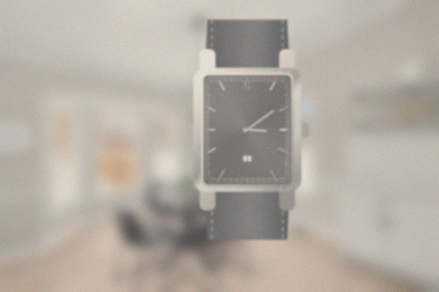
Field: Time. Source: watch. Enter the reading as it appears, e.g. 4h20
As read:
3h09
